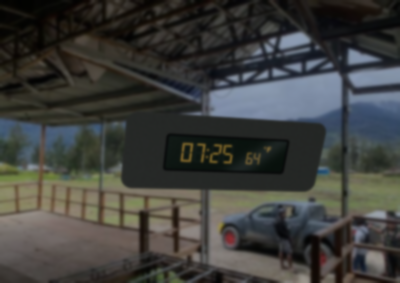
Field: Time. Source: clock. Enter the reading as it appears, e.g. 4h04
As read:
7h25
